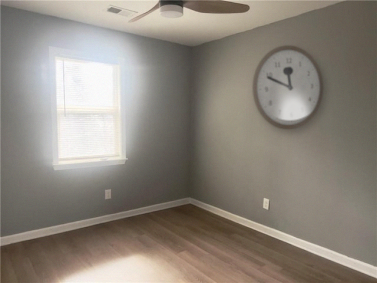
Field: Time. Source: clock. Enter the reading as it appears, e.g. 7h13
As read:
11h49
